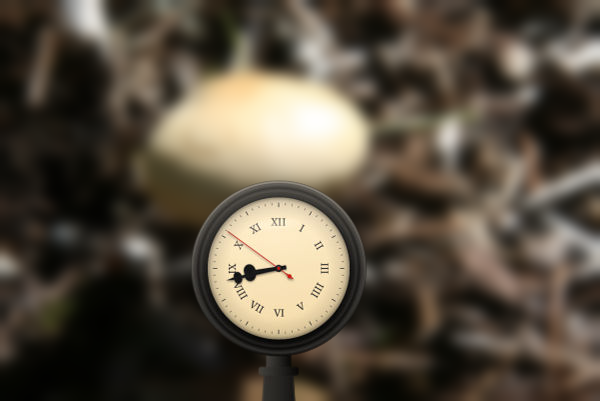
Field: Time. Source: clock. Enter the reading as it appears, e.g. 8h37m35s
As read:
8h42m51s
